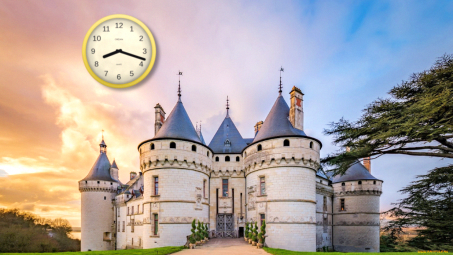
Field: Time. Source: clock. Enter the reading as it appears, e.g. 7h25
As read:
8h18
